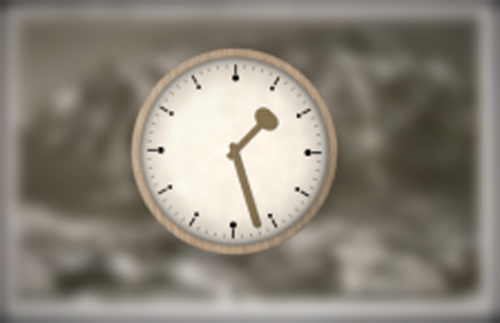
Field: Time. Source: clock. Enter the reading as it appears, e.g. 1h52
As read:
1h27
